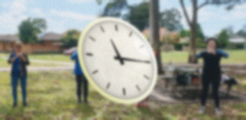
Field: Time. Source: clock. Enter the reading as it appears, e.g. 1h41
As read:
11h15
